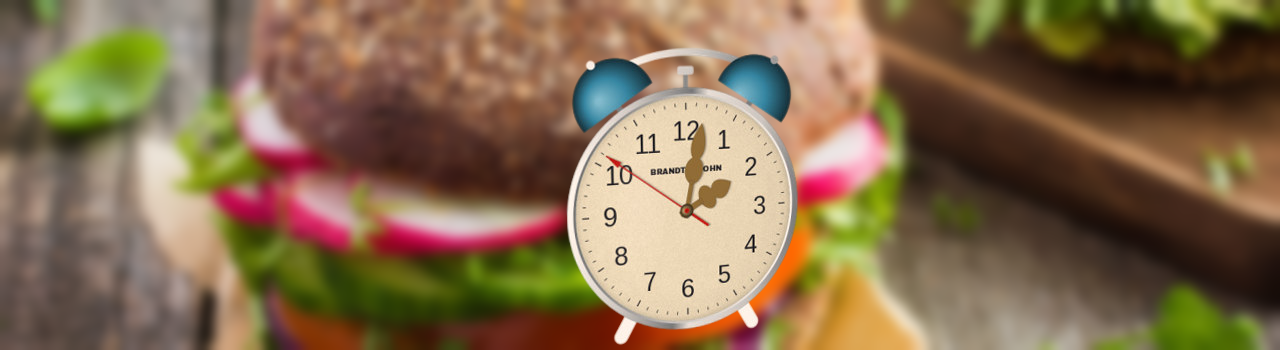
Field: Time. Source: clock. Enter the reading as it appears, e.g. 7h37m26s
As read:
2h01m51s
